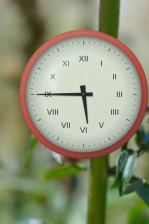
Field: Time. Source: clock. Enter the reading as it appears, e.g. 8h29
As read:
5h45
